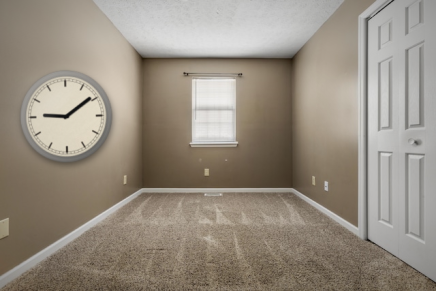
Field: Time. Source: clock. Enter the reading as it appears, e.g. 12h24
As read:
9h09
